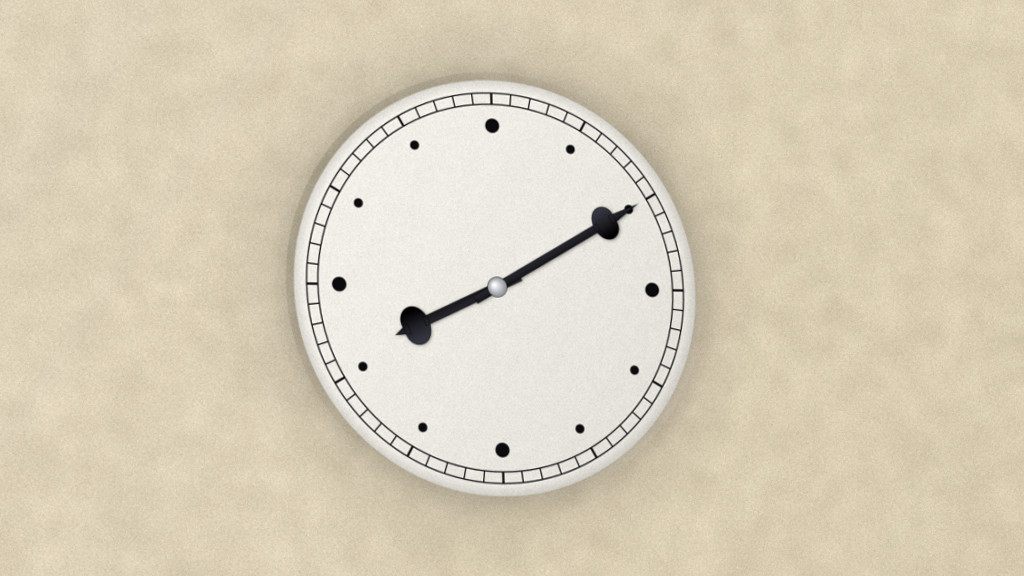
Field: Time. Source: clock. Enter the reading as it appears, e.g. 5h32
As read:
8h10
